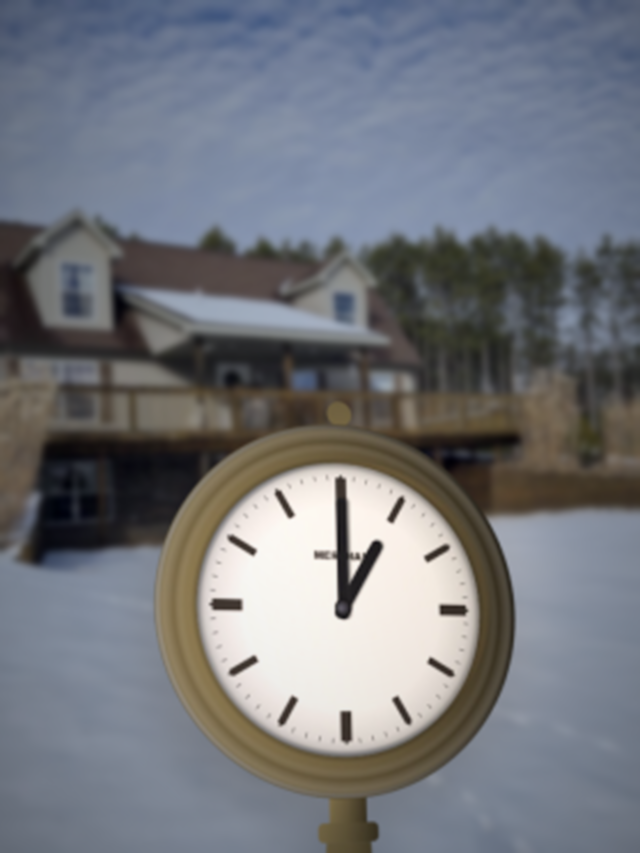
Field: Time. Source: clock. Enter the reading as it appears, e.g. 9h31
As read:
1h00
